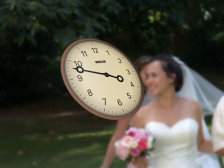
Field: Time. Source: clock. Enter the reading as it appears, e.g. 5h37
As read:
3h48
